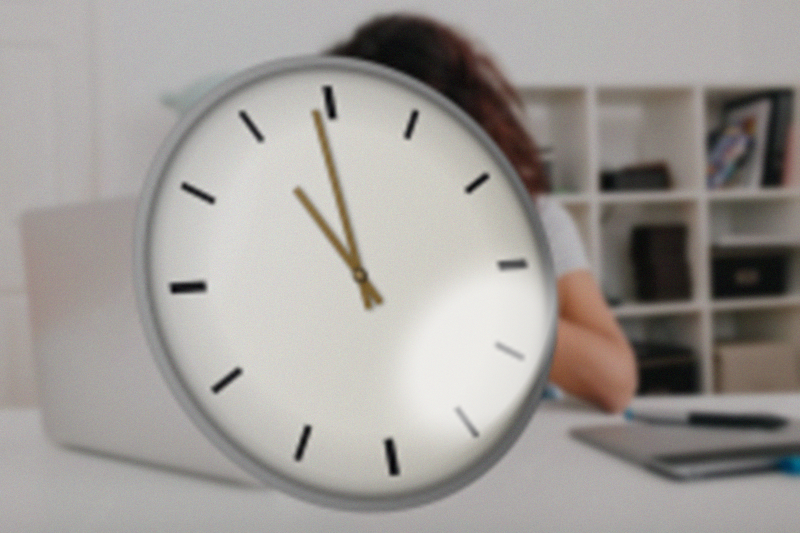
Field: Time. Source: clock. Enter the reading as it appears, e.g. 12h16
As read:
10h59
